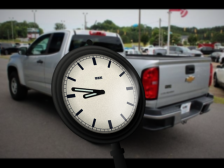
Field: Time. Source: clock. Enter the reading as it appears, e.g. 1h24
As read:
8h47
